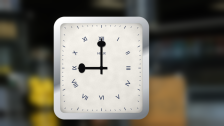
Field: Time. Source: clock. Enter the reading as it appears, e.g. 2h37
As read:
9h00
